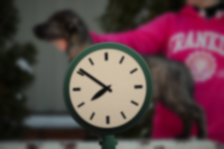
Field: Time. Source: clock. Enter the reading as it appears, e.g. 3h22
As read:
7h51
